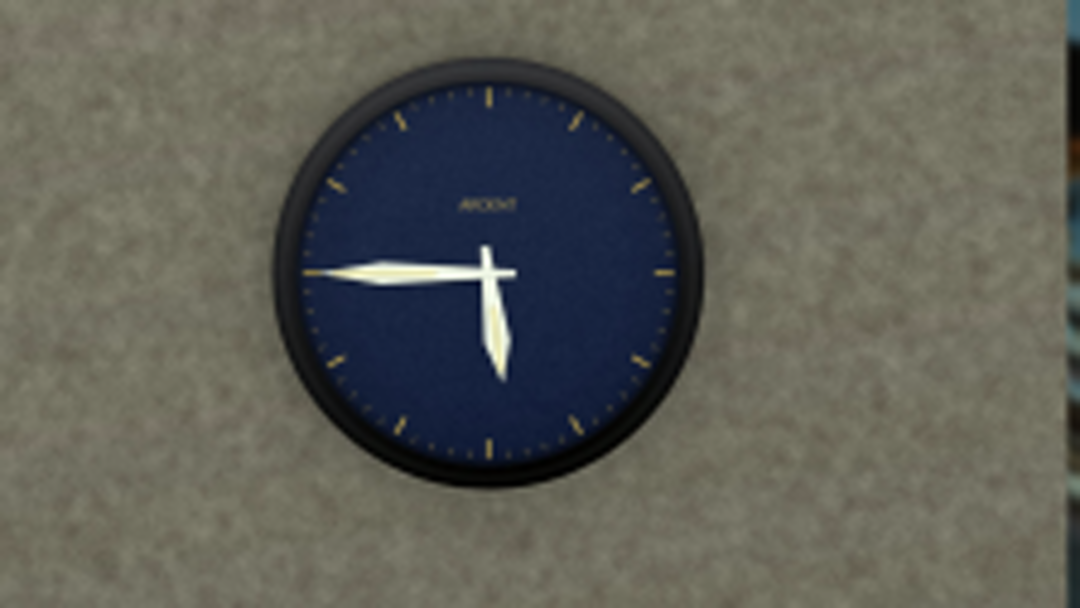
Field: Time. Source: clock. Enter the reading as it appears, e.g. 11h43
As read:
5h45
